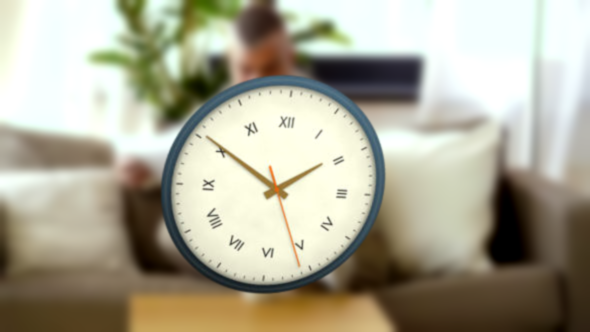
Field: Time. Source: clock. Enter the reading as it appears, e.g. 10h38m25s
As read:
1h50m26s
